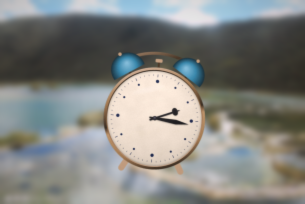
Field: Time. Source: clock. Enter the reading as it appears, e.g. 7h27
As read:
2h16
